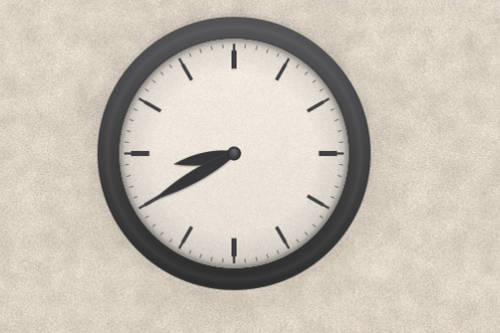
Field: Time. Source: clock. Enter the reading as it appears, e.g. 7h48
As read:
8h40
